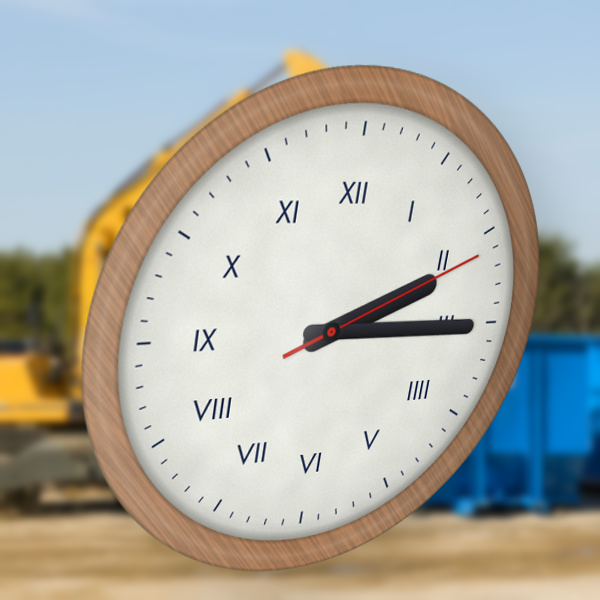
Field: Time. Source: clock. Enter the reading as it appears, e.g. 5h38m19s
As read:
2h15m11s
